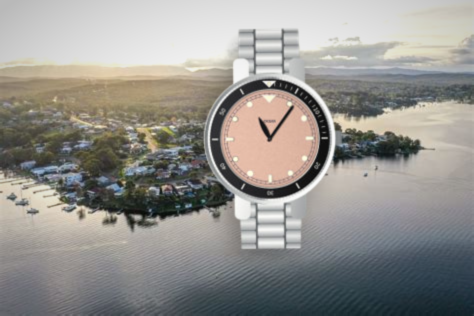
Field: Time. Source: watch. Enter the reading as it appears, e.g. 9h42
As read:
11h06
